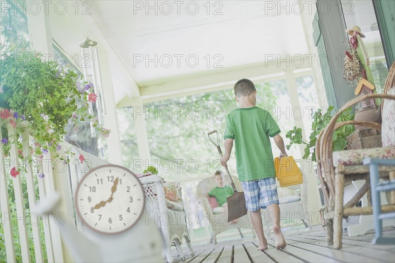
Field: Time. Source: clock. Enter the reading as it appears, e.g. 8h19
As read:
8h03
